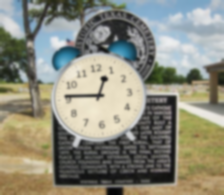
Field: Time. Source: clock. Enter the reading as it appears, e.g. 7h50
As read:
12h46
